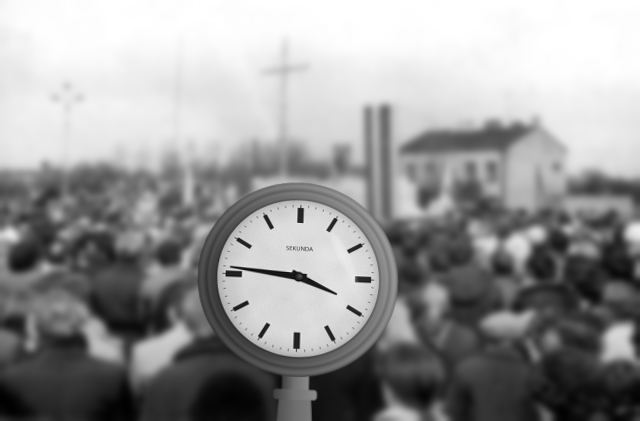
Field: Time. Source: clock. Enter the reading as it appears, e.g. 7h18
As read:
3h46
